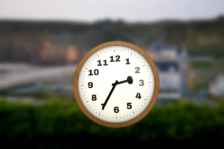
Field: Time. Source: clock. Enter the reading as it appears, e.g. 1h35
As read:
2h35
